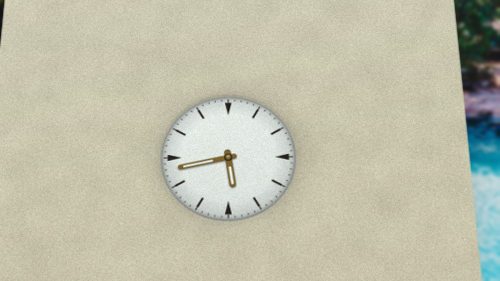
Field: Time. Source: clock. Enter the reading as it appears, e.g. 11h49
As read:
5h43
